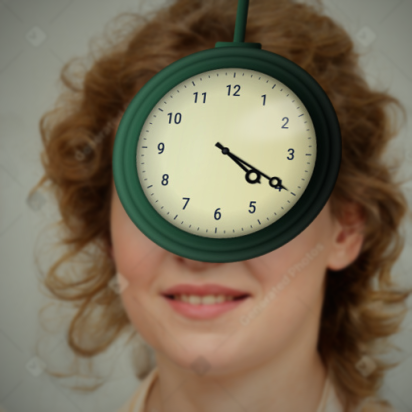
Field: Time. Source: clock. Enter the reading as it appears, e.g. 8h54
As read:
4h20
